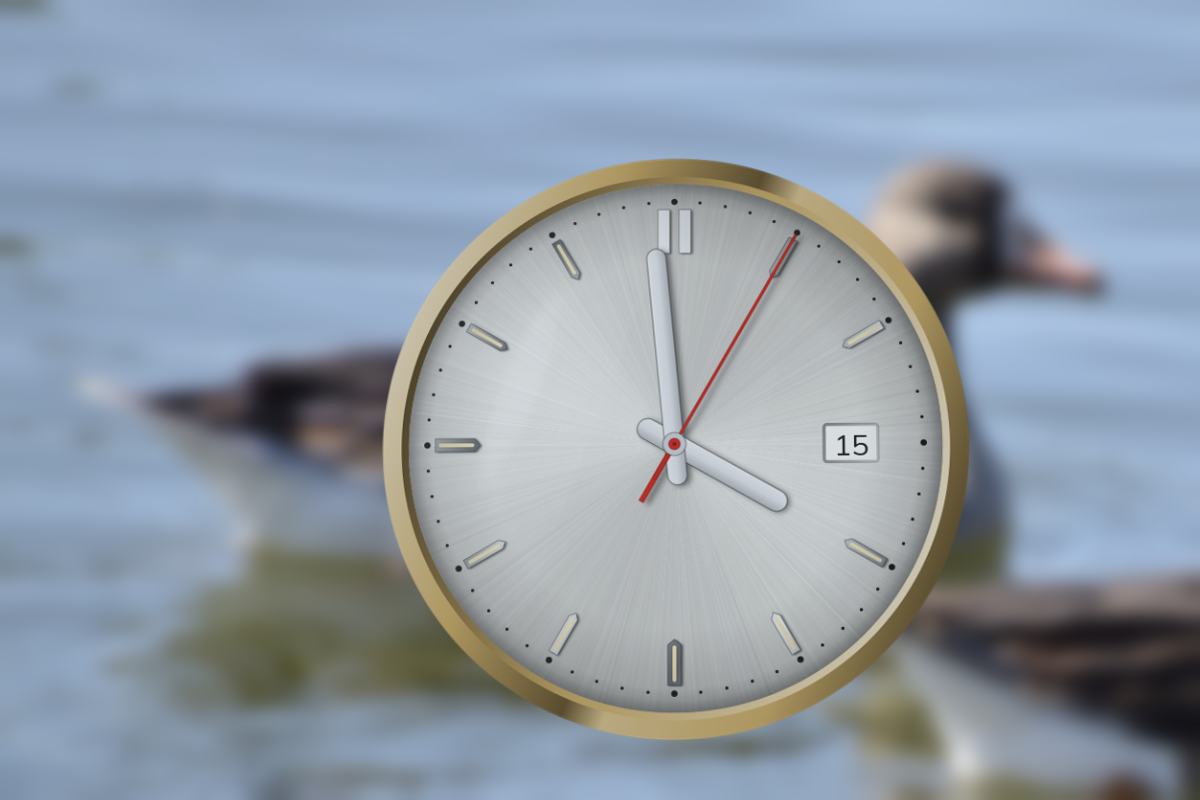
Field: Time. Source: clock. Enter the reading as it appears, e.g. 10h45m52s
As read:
3h59m05s
